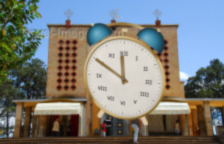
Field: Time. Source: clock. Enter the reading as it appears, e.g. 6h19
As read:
11h50
